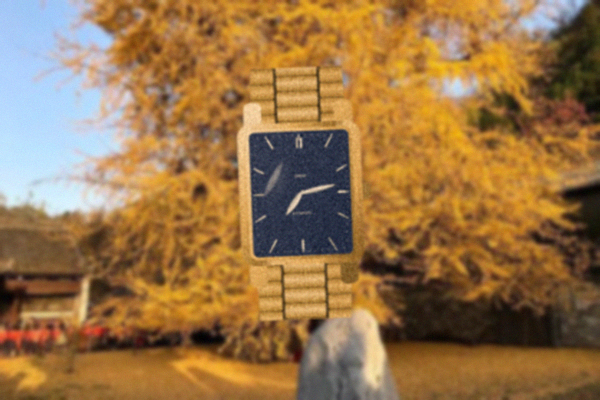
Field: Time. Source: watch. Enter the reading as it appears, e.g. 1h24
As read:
7h13
